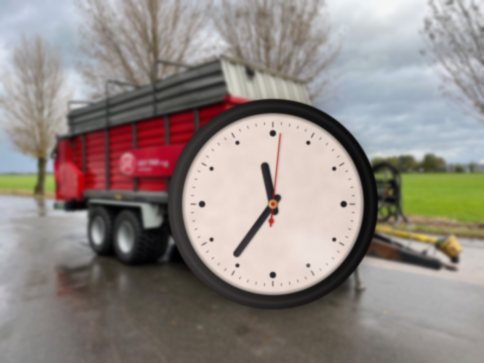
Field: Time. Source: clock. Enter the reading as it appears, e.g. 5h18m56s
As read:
11h36m01s
